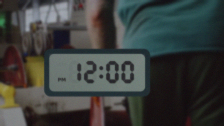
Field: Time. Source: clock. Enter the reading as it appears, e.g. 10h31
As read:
12h00
